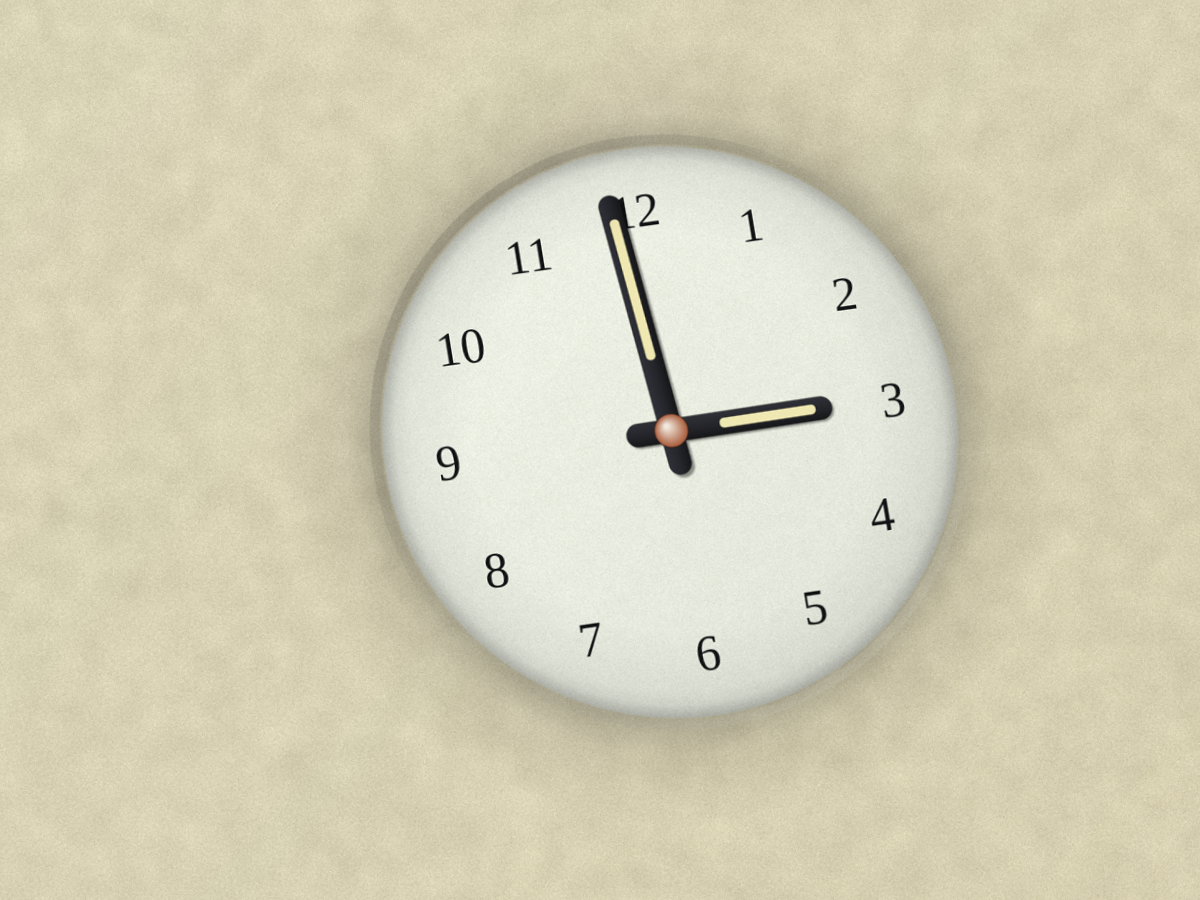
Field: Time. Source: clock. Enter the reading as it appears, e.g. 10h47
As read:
2h59
